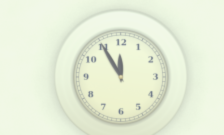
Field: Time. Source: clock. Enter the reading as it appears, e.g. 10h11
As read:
11h55
